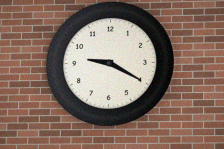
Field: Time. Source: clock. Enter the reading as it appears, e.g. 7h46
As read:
9h20
